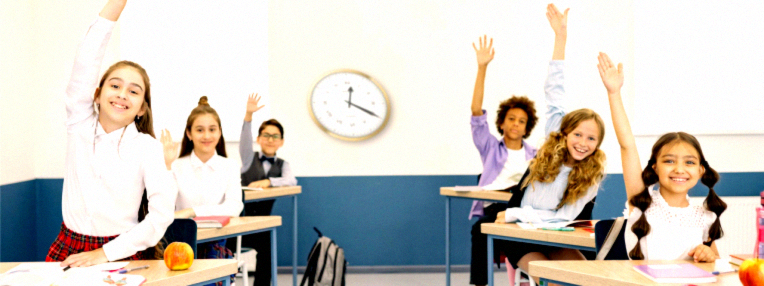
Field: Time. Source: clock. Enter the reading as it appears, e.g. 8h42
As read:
12h20
